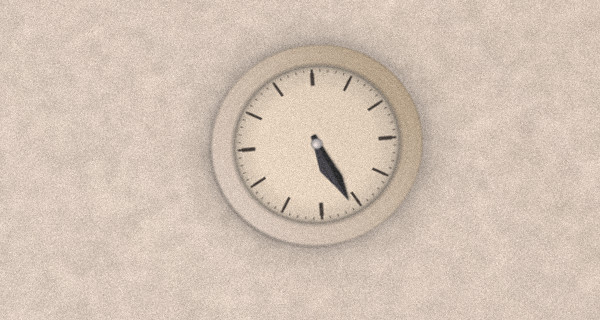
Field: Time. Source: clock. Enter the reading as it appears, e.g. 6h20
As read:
5h26
